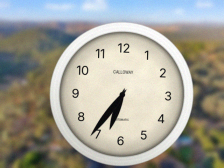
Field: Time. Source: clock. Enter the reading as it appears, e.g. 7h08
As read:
6h36
